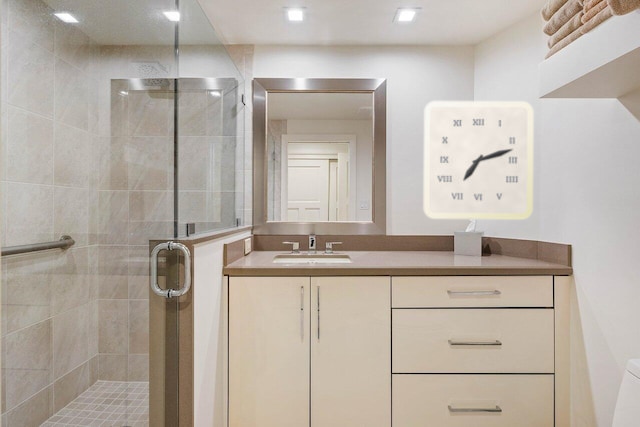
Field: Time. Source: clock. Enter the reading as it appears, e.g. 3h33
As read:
7h12
